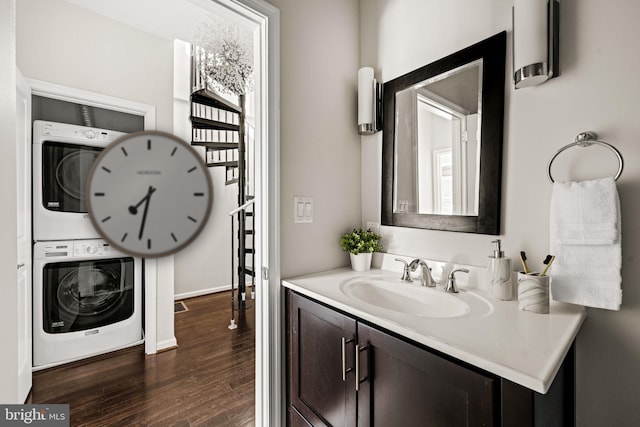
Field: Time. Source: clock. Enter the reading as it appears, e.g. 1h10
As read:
7h32
